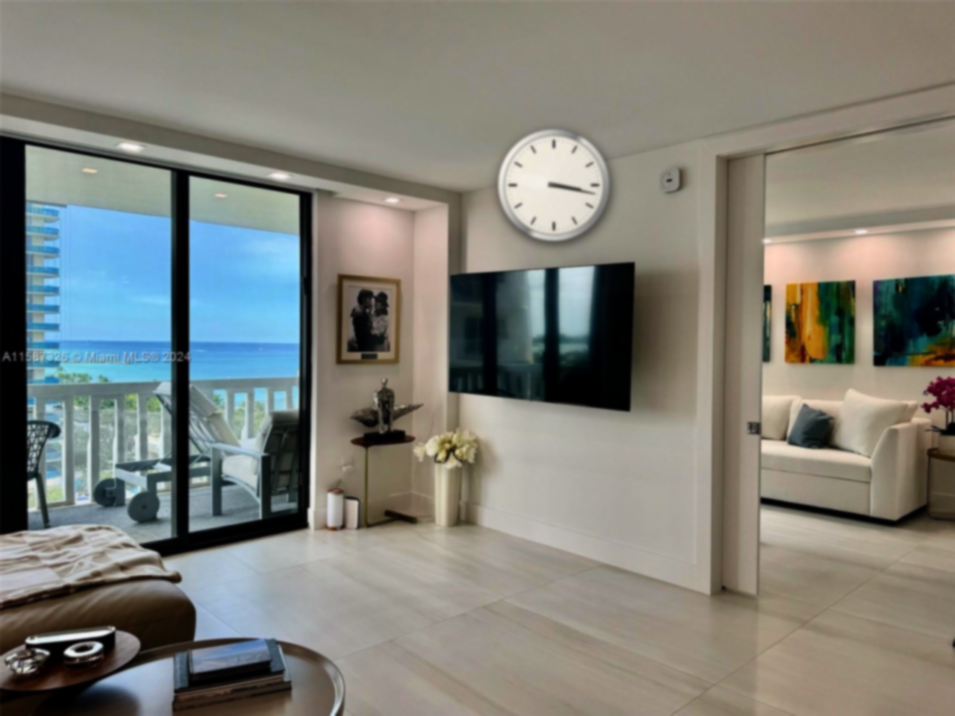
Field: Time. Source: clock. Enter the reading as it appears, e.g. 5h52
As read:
3h17
